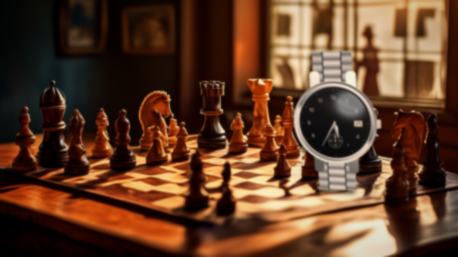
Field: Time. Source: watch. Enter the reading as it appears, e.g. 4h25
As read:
5h35
